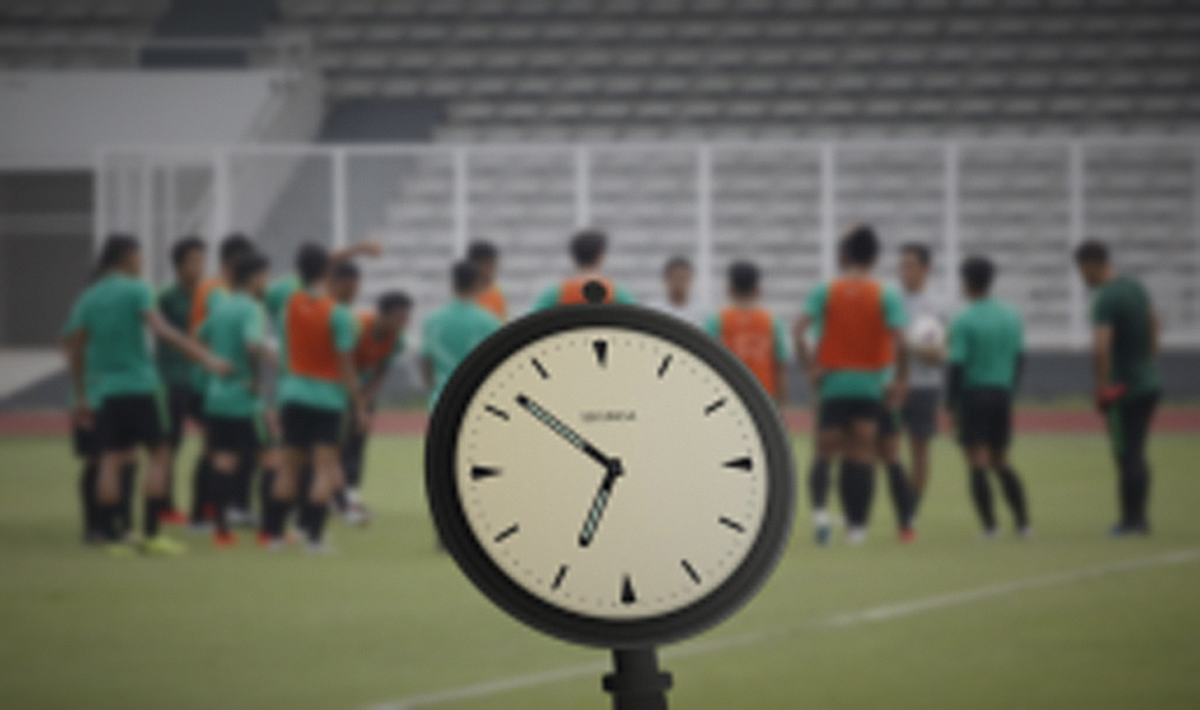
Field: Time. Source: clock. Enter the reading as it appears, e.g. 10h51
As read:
6h52
